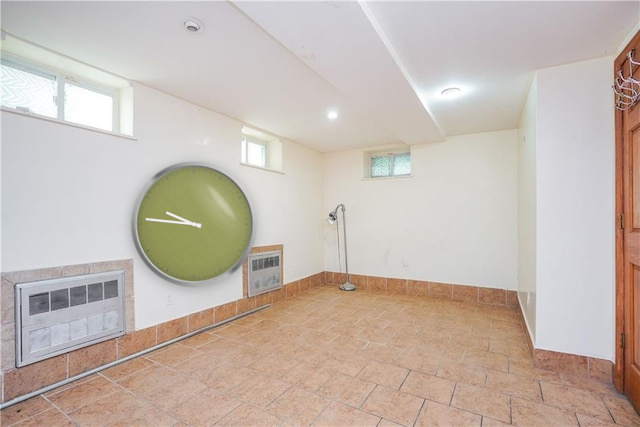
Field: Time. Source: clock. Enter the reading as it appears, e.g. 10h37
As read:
9h46
